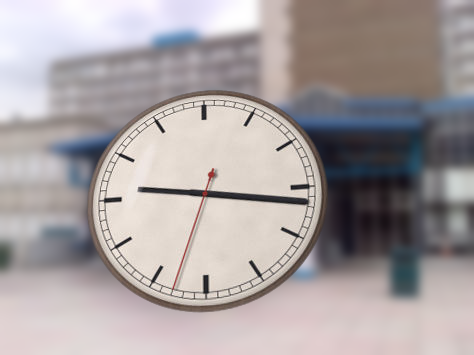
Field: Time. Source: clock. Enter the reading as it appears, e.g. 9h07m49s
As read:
9h16m33s
